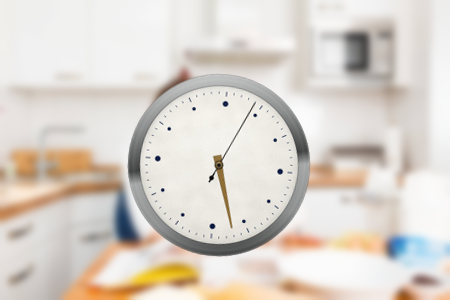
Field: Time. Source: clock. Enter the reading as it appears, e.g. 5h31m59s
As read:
5h27m04s
